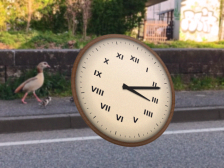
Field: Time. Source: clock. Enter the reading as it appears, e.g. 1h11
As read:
3h11
